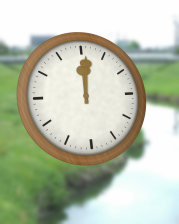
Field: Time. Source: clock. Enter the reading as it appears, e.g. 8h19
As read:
12h01
